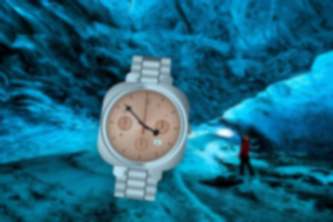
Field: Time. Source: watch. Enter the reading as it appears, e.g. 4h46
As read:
3h52
